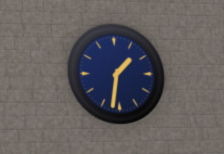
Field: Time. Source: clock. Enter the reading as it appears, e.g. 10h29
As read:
1h32
